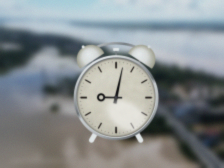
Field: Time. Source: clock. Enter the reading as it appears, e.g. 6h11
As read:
9h02
